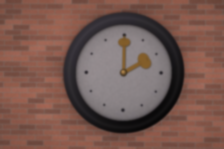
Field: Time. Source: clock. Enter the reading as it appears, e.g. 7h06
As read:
2h00
